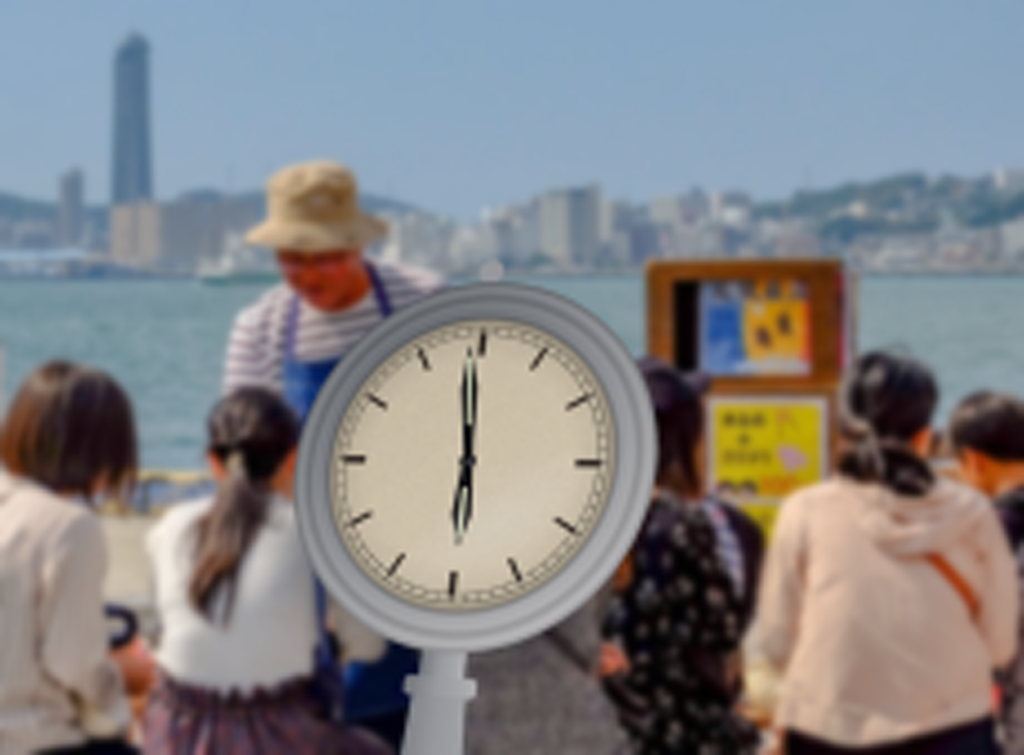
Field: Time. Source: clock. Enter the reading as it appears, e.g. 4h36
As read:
5h59
